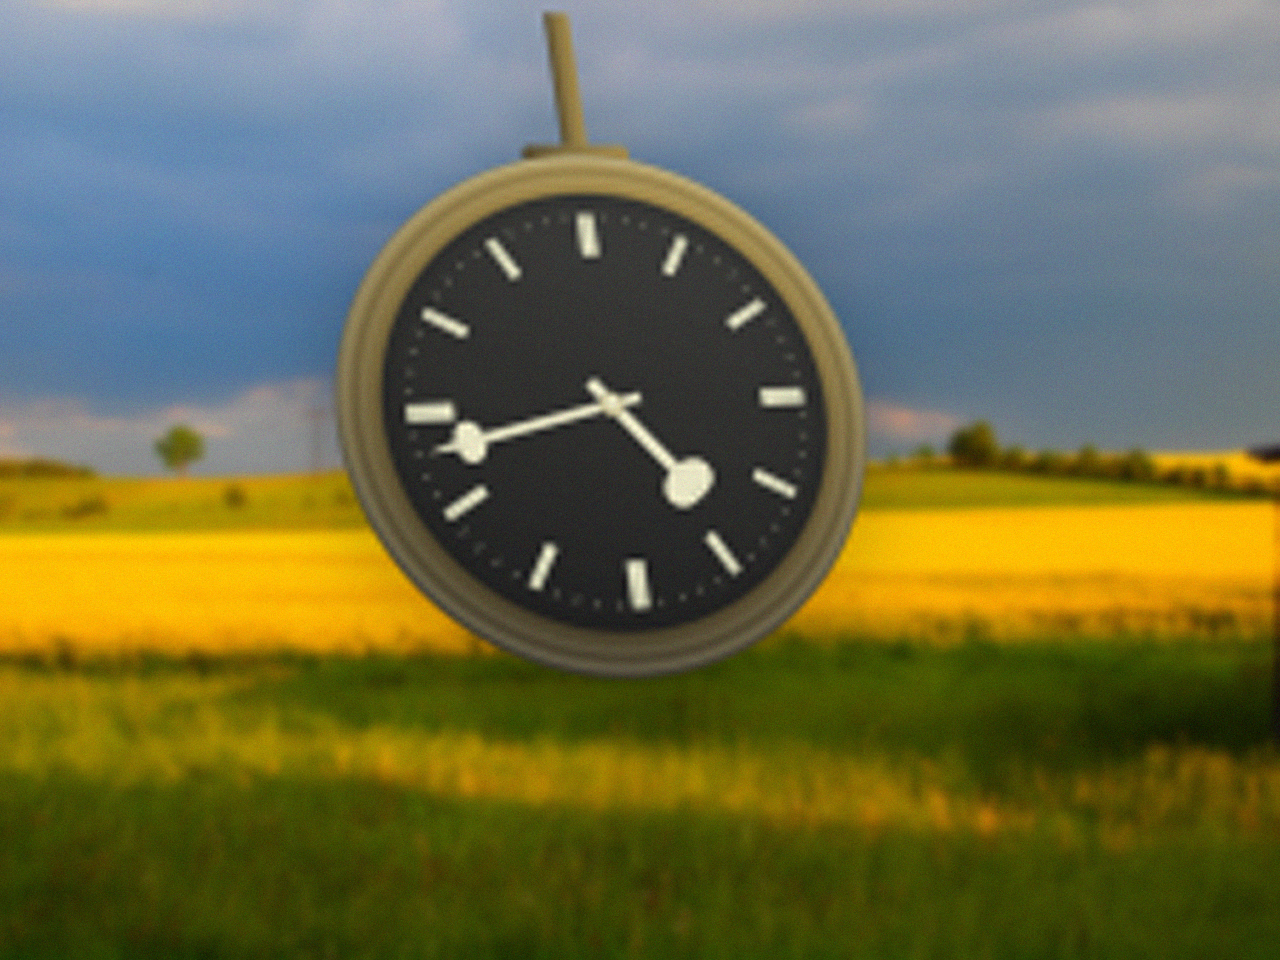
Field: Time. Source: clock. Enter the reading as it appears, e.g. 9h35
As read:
4h43
